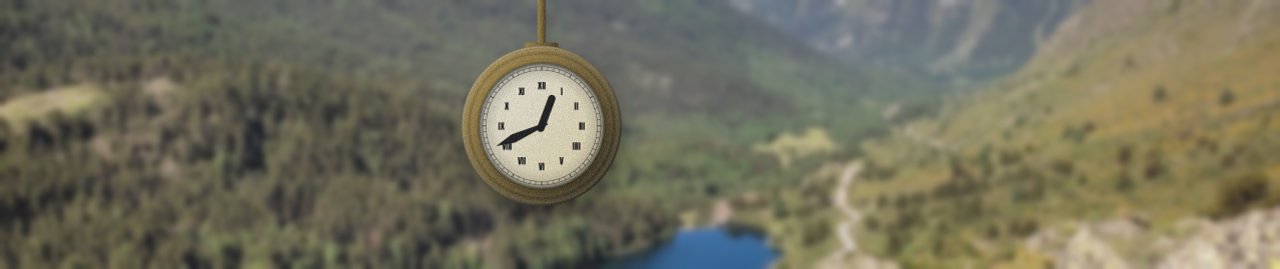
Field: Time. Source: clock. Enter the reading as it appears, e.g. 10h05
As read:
12h41
